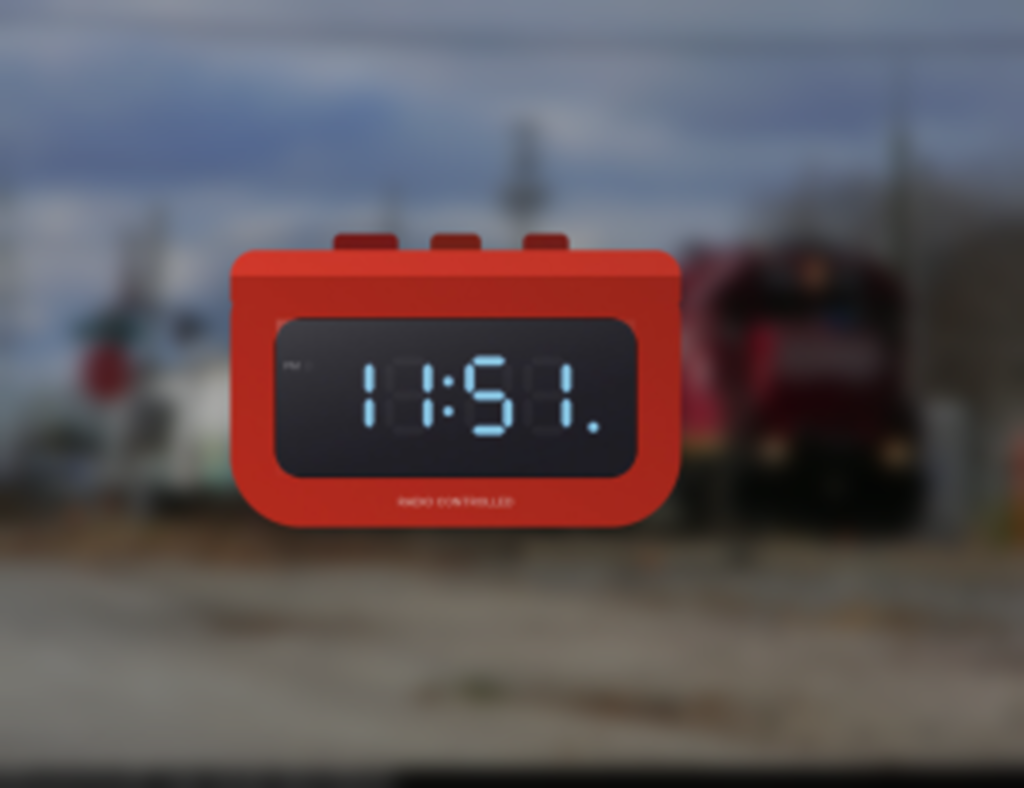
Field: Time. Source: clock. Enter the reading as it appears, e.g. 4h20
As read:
11h51
